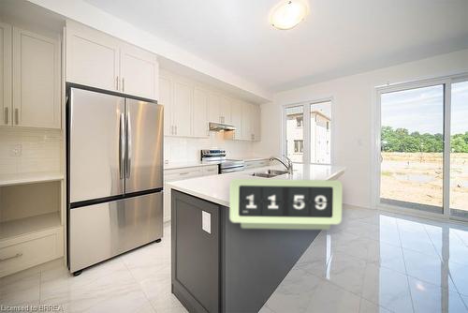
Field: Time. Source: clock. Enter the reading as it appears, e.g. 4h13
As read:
11h59
